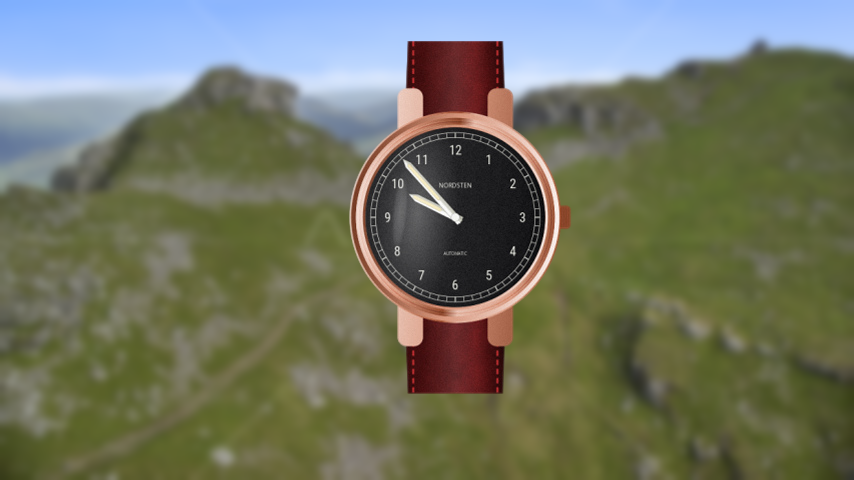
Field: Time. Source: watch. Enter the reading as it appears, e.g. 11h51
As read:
9h53
